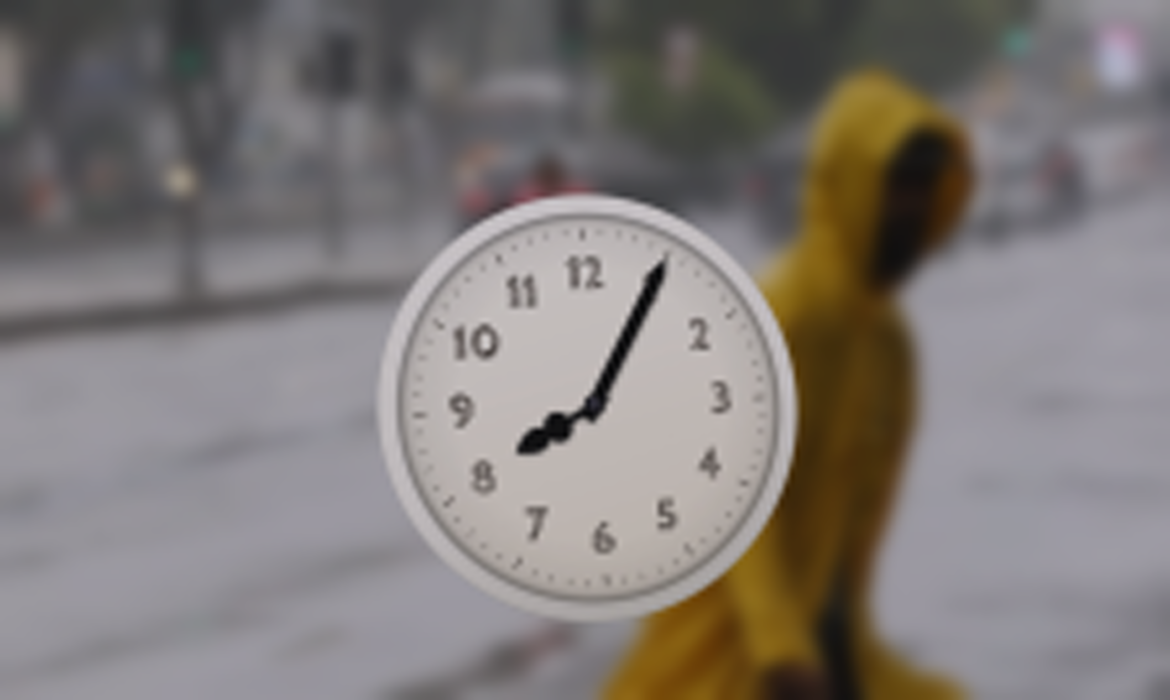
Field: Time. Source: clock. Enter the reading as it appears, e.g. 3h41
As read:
8h05
